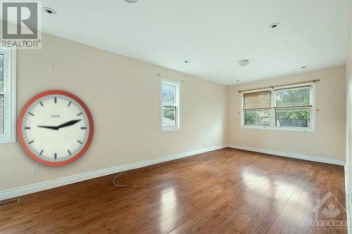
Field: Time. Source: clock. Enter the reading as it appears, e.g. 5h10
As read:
9h12
